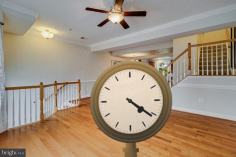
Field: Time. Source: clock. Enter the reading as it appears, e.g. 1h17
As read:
4h21
